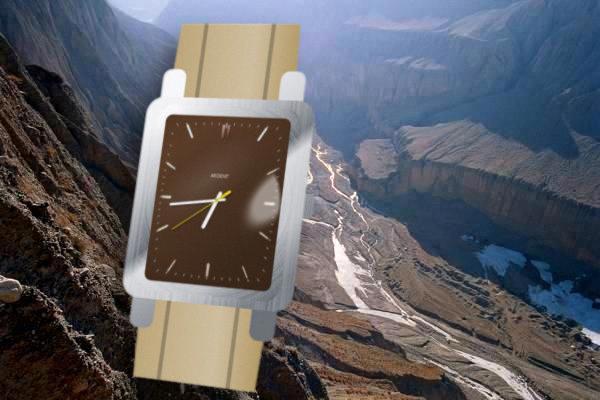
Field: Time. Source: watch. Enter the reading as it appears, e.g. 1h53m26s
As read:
6h43m39s
